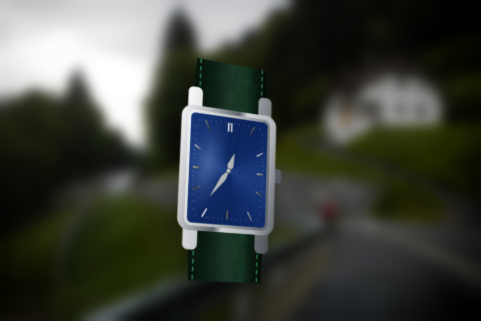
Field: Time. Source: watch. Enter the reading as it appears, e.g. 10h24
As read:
12h36
